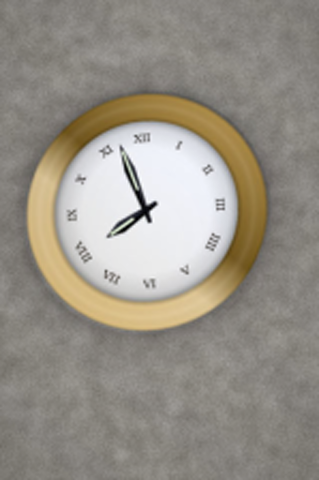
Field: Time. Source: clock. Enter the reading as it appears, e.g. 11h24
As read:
7h57
